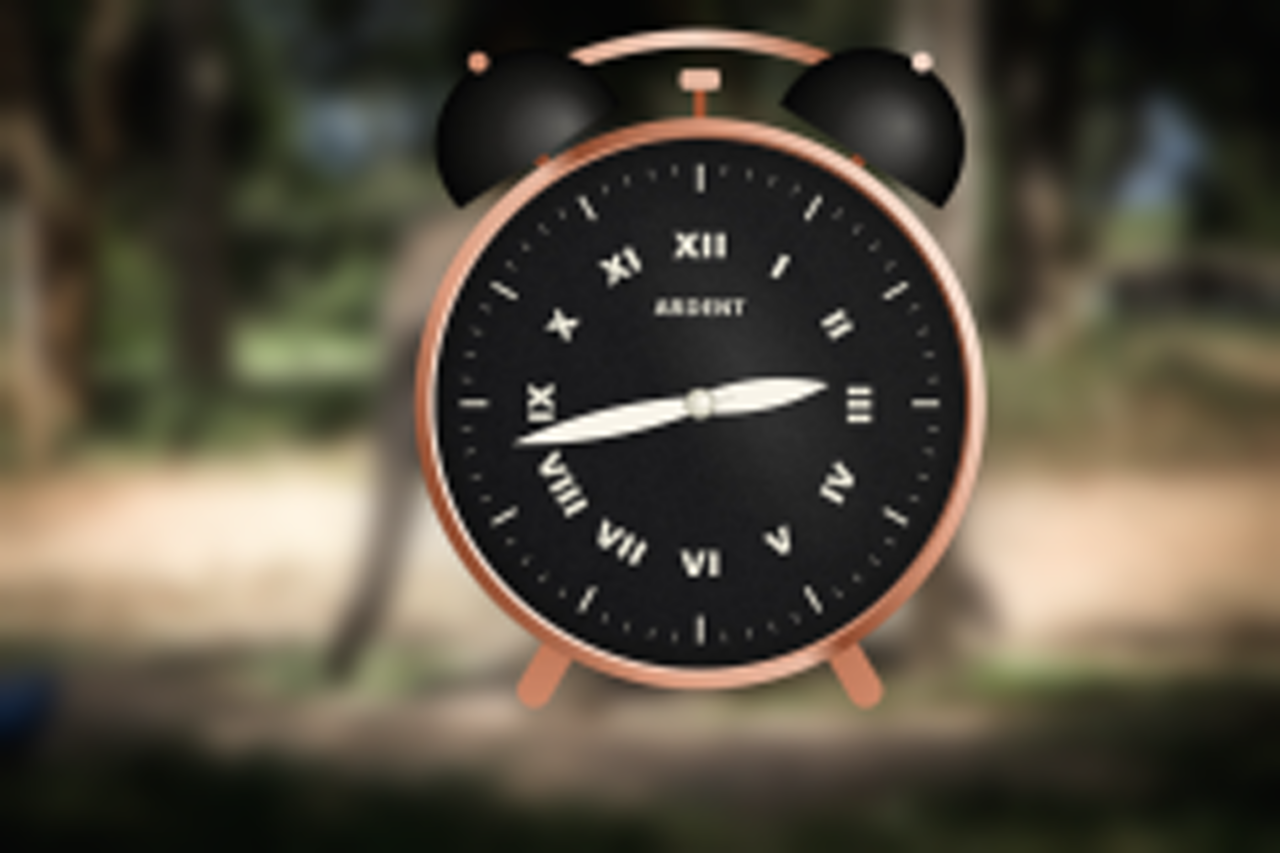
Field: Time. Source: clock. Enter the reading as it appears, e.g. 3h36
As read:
2h43
